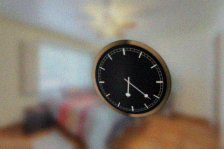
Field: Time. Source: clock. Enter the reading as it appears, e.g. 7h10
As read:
6h22
